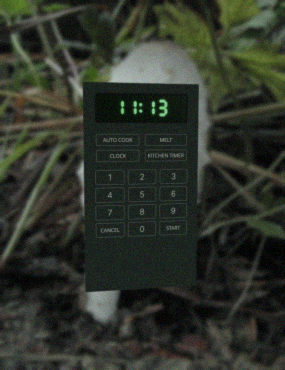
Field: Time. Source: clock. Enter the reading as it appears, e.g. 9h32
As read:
11h13
